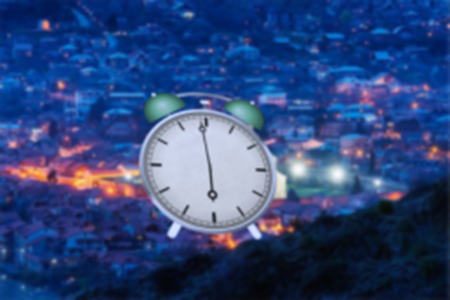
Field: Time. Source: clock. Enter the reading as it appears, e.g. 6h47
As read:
5h59
